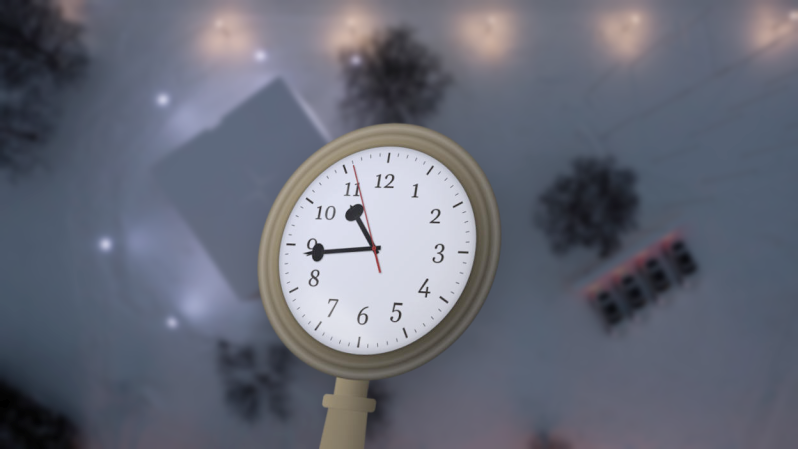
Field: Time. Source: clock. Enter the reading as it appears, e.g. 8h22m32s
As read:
10h43m56s
